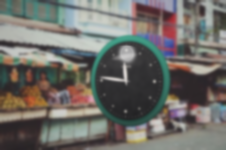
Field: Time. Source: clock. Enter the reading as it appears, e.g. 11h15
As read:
11h46
